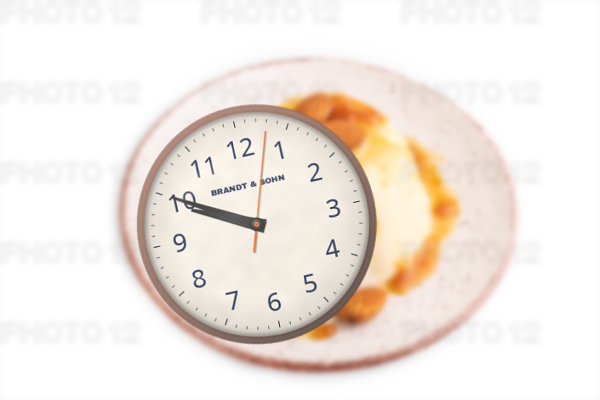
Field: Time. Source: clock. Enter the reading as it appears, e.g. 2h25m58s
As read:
9h50m03s
